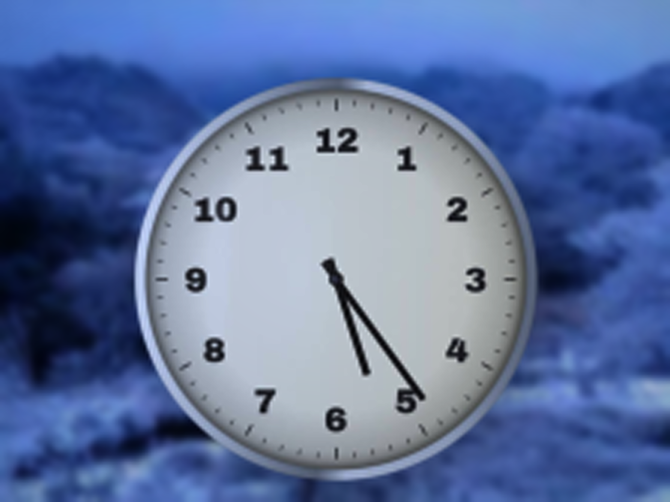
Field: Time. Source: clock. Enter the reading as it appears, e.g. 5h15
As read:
5h24
